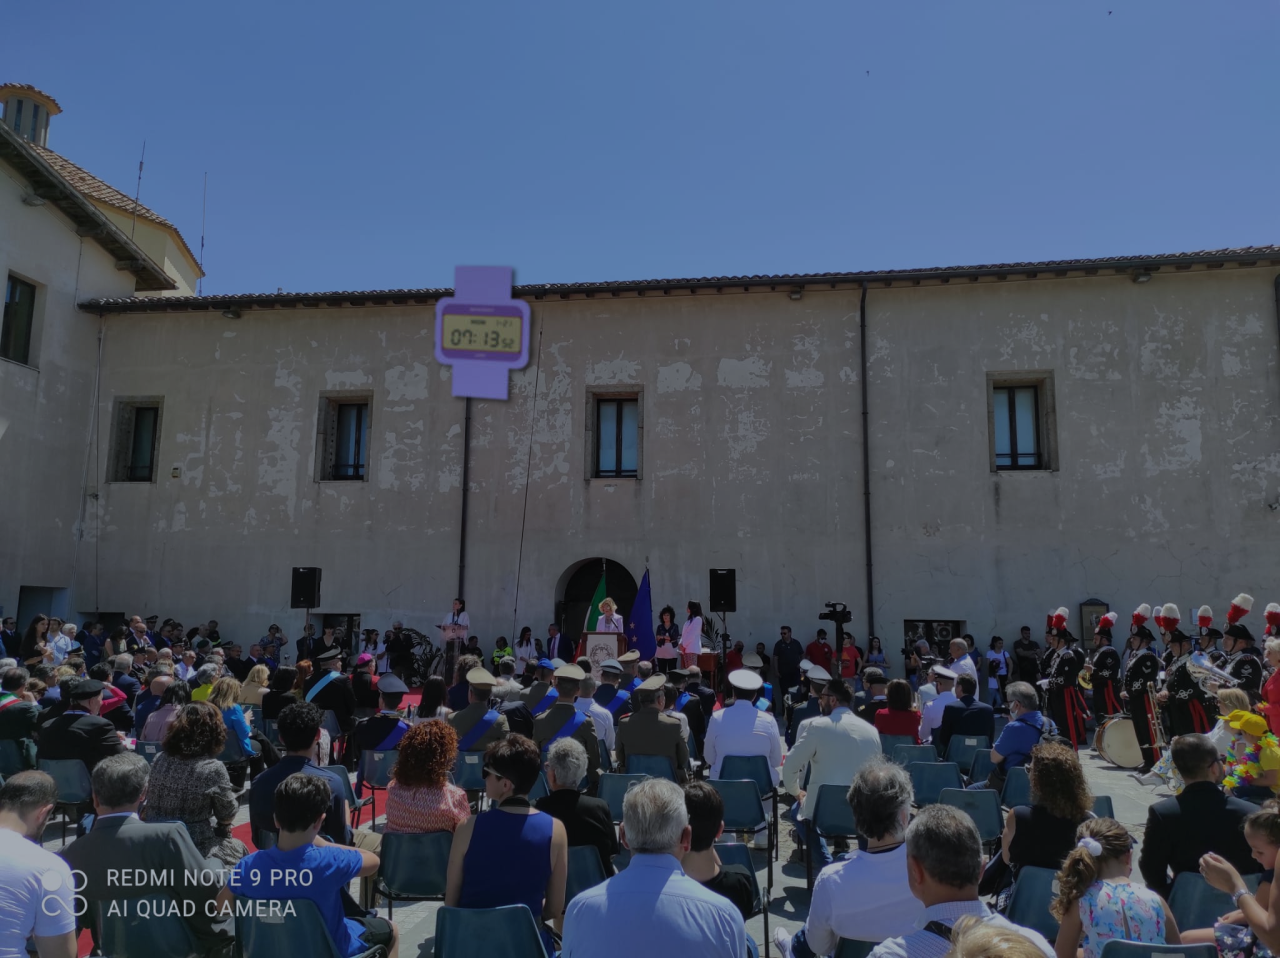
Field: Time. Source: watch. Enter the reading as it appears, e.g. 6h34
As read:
7h13
